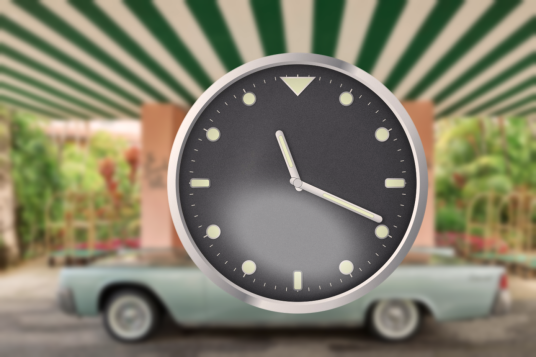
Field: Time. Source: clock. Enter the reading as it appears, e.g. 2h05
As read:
11h19
